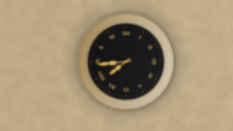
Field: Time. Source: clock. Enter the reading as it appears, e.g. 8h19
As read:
7h44
